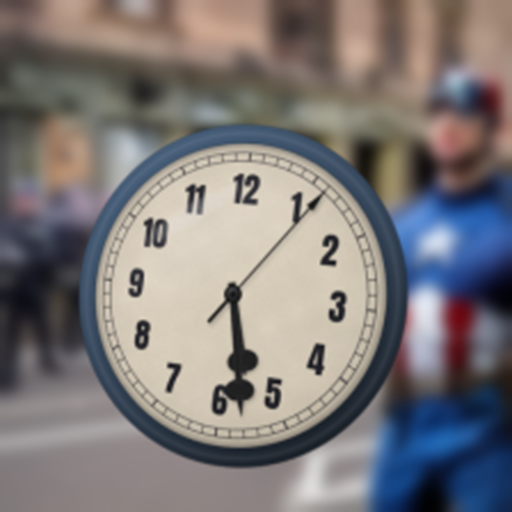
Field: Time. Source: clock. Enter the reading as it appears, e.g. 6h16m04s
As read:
5h28m06s
